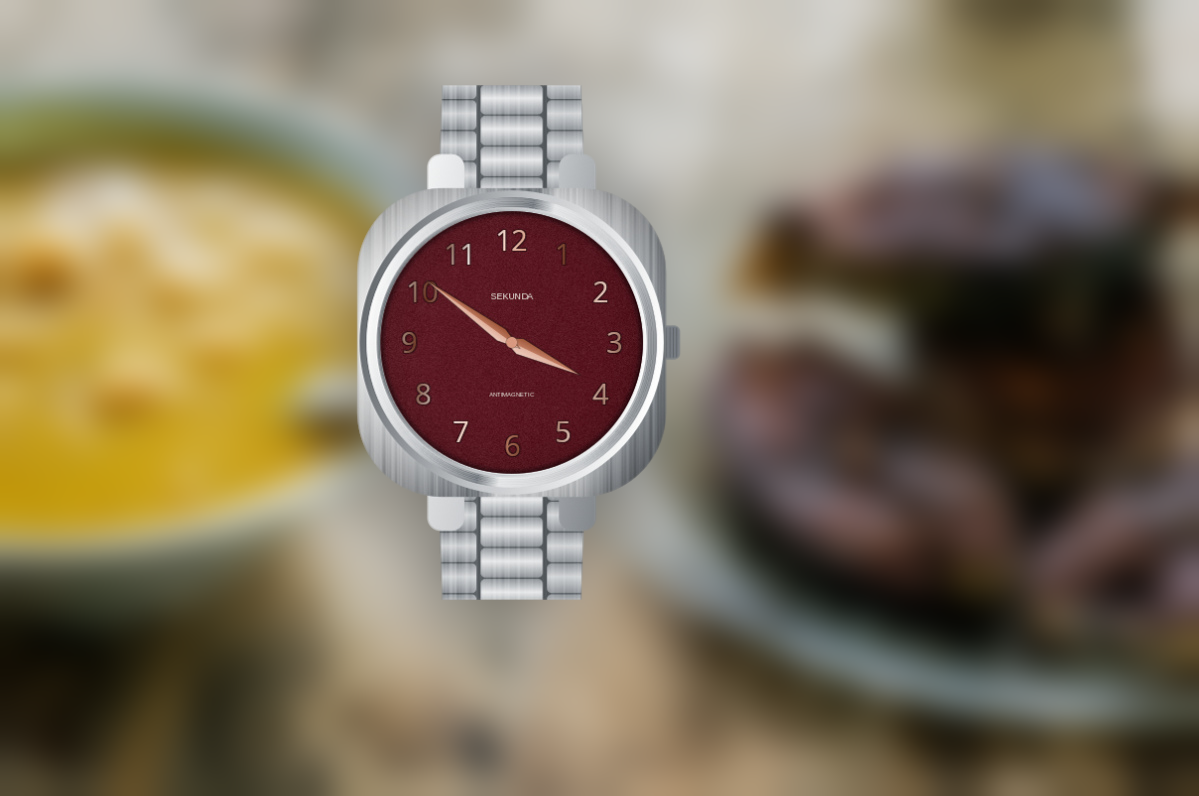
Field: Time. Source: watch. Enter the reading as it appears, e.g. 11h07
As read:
3h51
